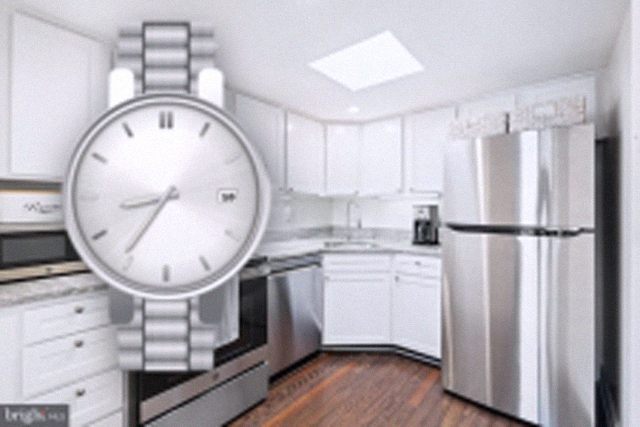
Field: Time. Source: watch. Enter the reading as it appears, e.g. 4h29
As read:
8h36
